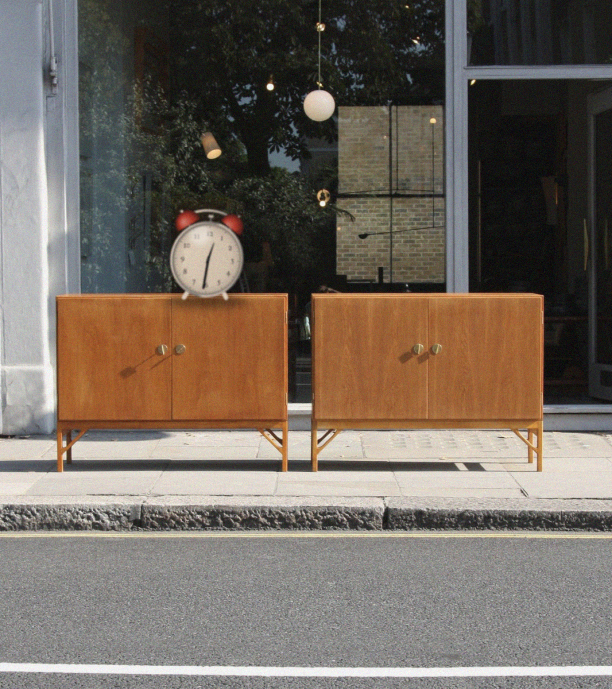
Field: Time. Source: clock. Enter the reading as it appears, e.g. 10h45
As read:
12h31
